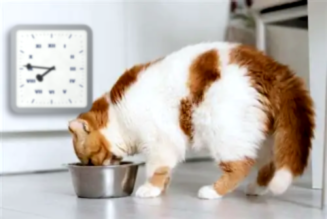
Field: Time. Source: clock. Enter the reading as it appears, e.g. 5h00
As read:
7h46
